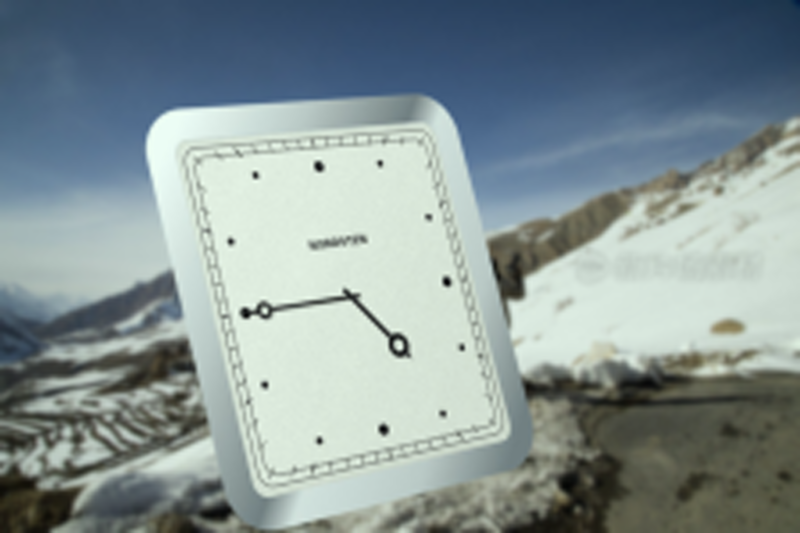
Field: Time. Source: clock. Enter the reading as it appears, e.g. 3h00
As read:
4h45
